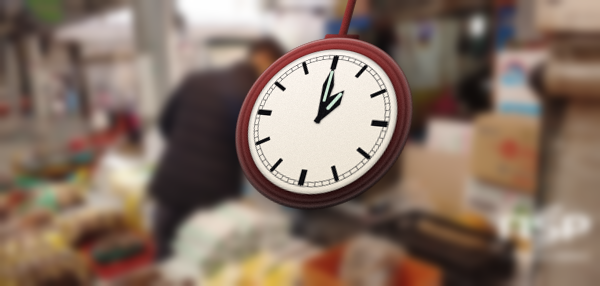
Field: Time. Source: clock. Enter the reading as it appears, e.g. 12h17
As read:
1h00
